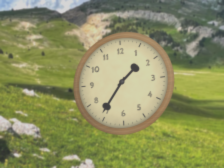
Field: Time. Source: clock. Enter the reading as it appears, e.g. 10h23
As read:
1h36
